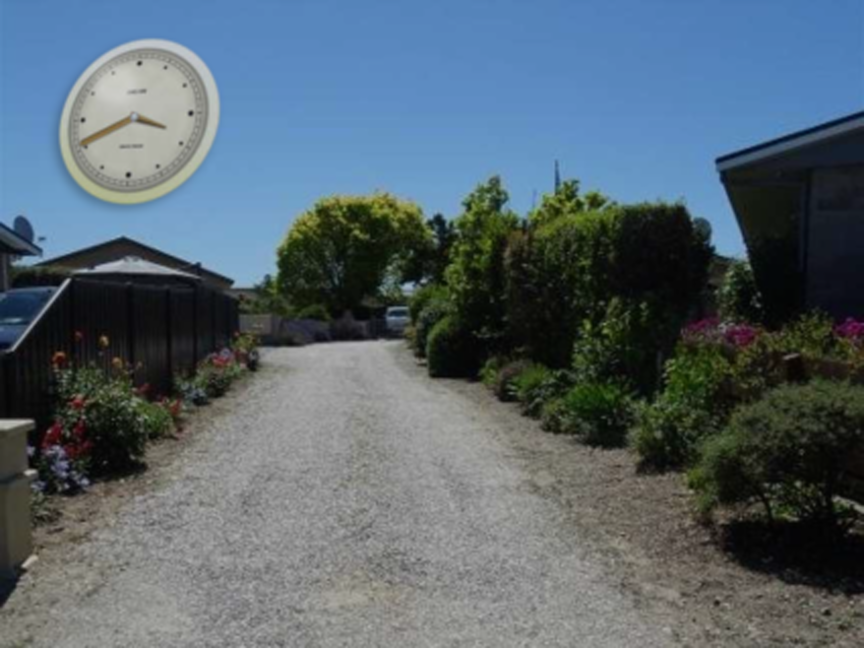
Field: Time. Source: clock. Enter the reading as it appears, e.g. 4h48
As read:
3h41
